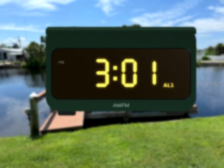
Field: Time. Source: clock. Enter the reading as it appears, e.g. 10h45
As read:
3h01
